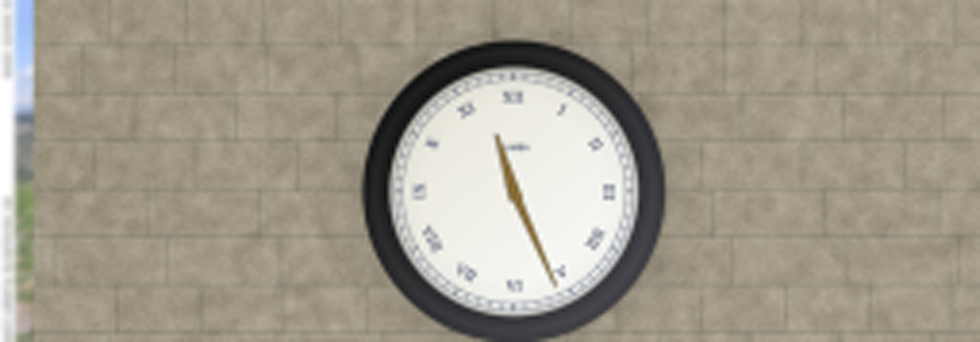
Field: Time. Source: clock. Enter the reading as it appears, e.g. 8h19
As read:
11h26
